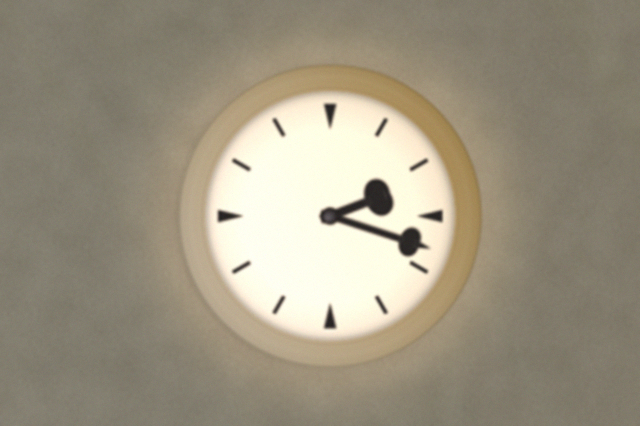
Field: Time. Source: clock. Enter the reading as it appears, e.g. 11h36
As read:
2h18
